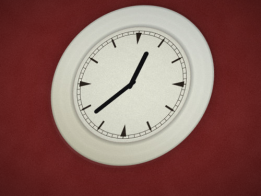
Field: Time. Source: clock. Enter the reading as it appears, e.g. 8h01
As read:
12h38
